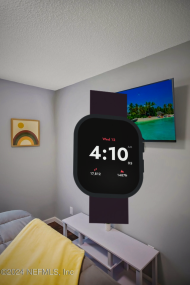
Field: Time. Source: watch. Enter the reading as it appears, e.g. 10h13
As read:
4h10
